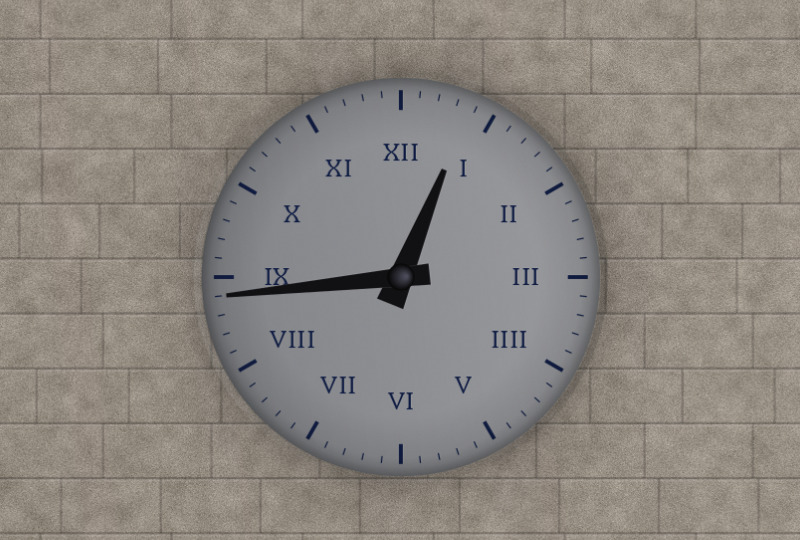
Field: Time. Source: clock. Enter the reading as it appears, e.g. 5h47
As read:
12h44
